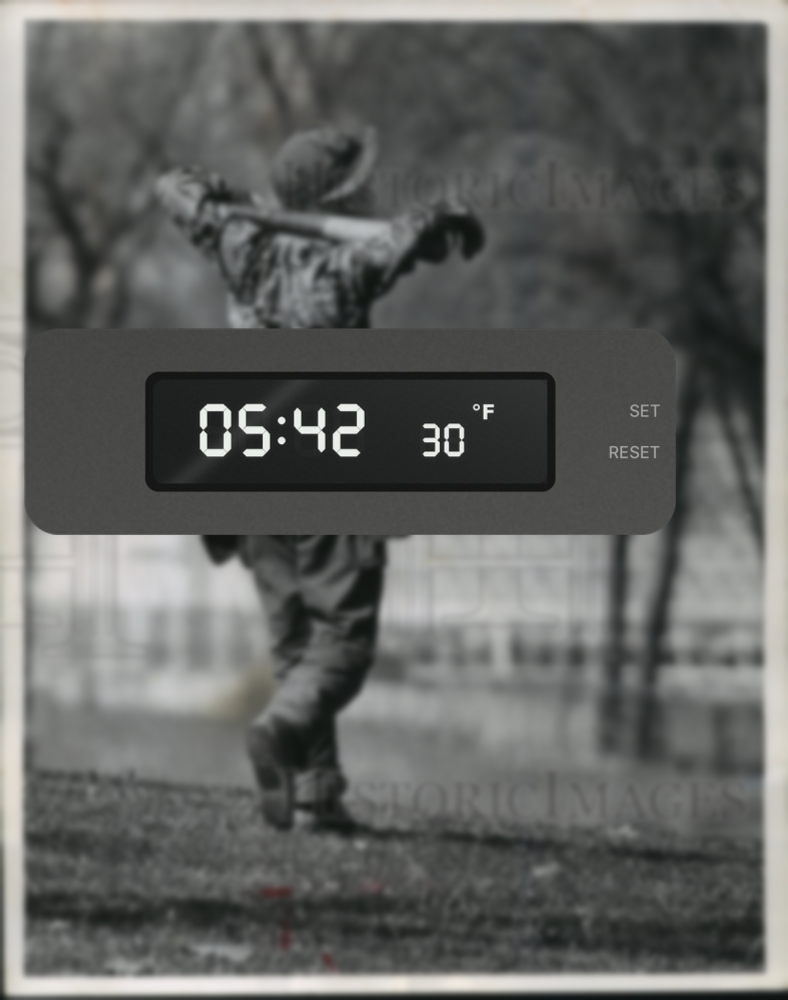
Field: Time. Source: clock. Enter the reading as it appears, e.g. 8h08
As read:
5h42
